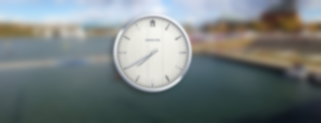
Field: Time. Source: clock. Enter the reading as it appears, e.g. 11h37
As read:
7h40
